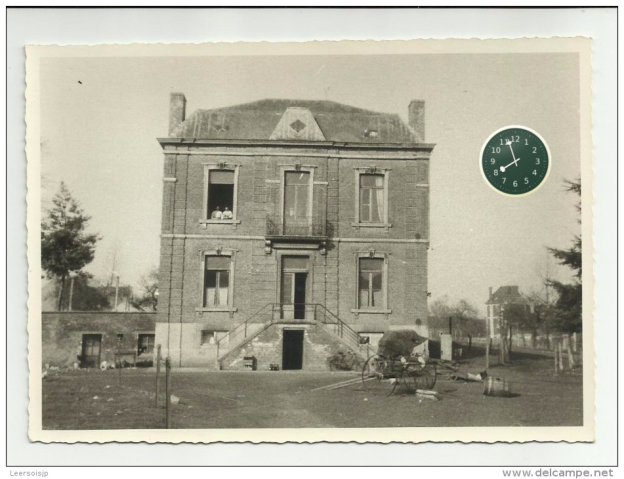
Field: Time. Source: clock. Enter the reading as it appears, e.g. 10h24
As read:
7h57
